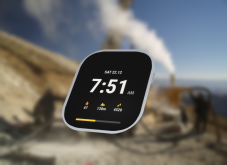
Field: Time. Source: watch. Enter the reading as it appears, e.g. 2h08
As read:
7h51
